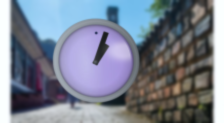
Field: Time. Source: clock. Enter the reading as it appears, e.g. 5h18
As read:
1h03
